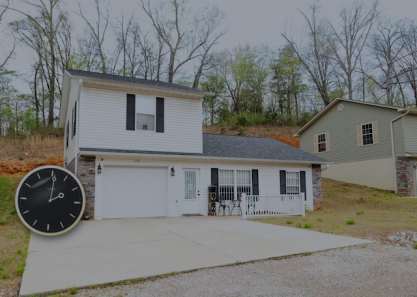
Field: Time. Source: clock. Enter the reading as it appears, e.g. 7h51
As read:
2h01
